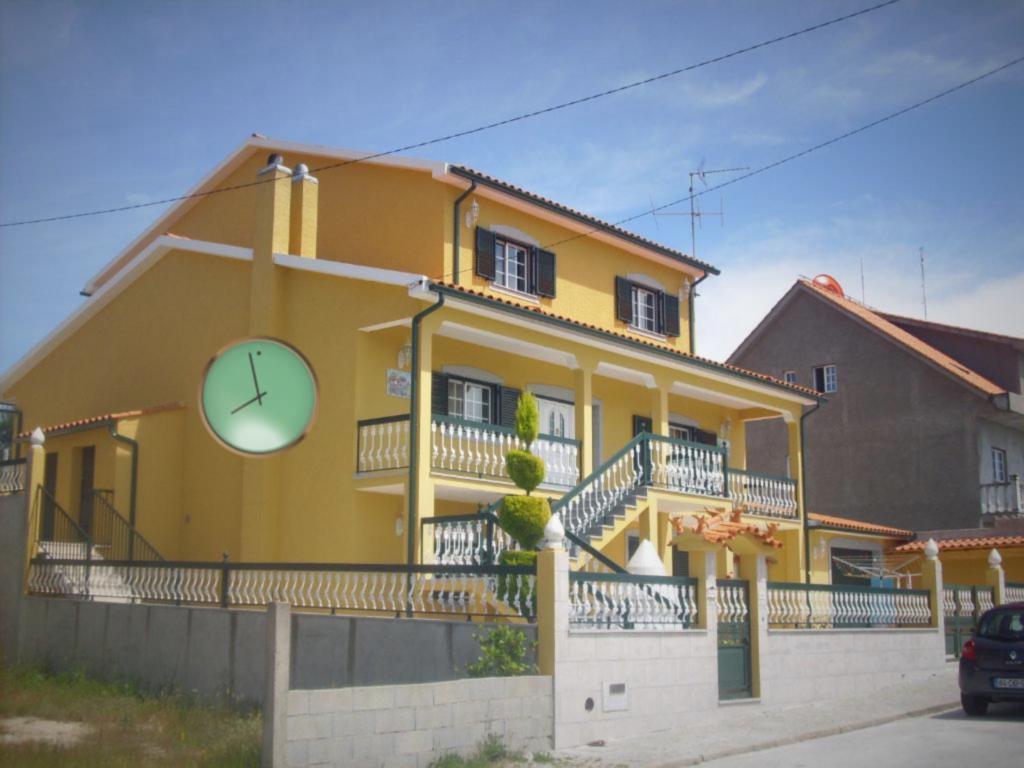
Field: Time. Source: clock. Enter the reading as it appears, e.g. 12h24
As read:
7h58
